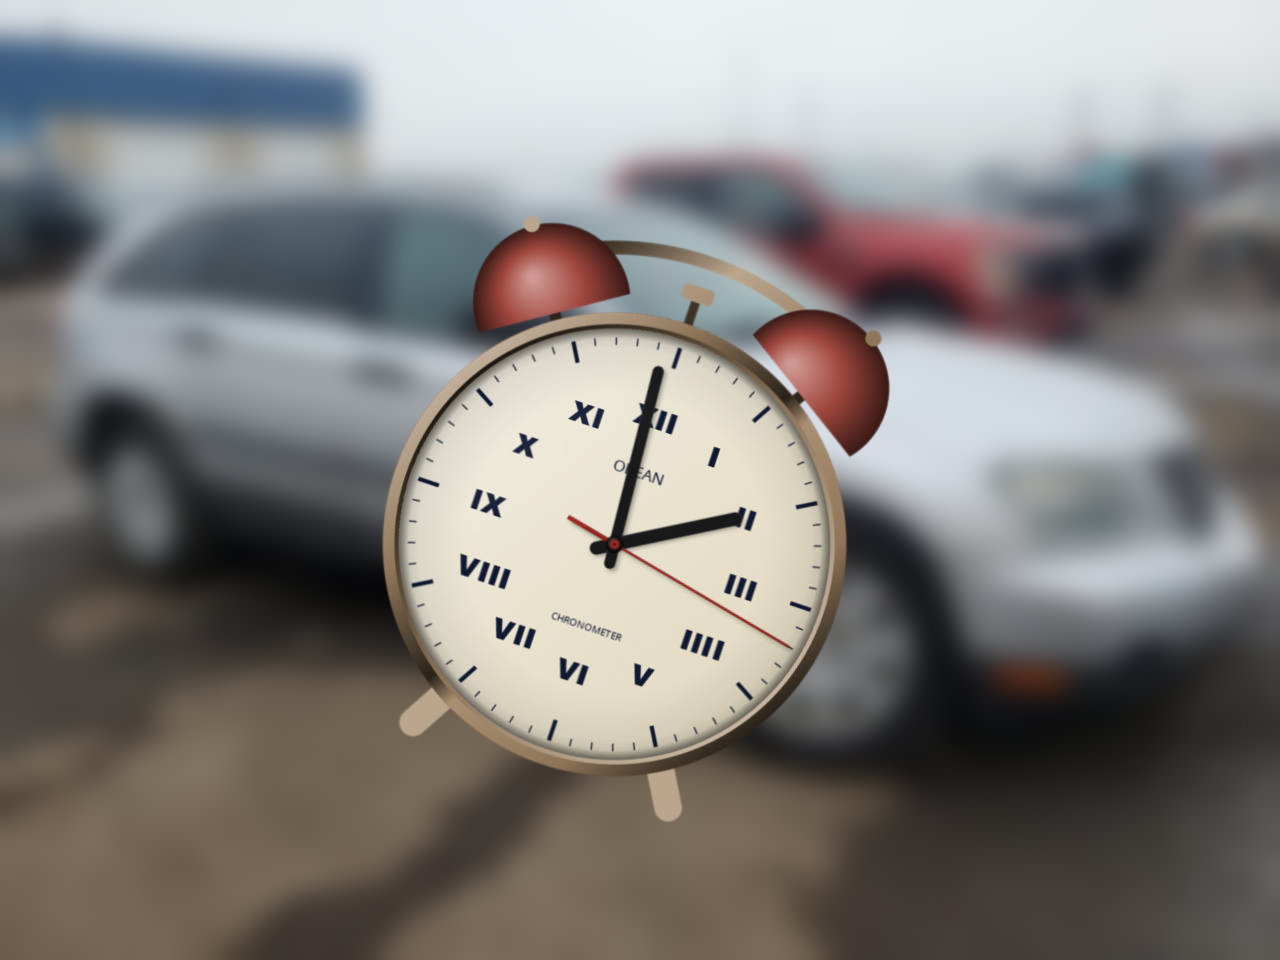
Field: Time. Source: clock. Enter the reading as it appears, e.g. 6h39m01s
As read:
1h59m17s
